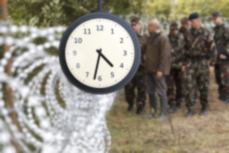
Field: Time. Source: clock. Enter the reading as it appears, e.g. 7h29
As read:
4h32
